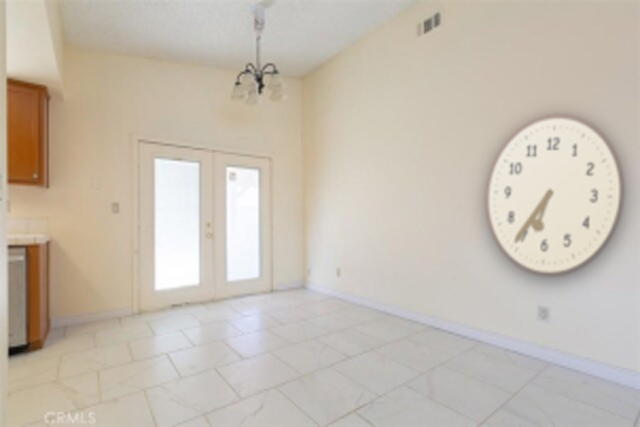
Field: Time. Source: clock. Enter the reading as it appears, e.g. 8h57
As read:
6h36
